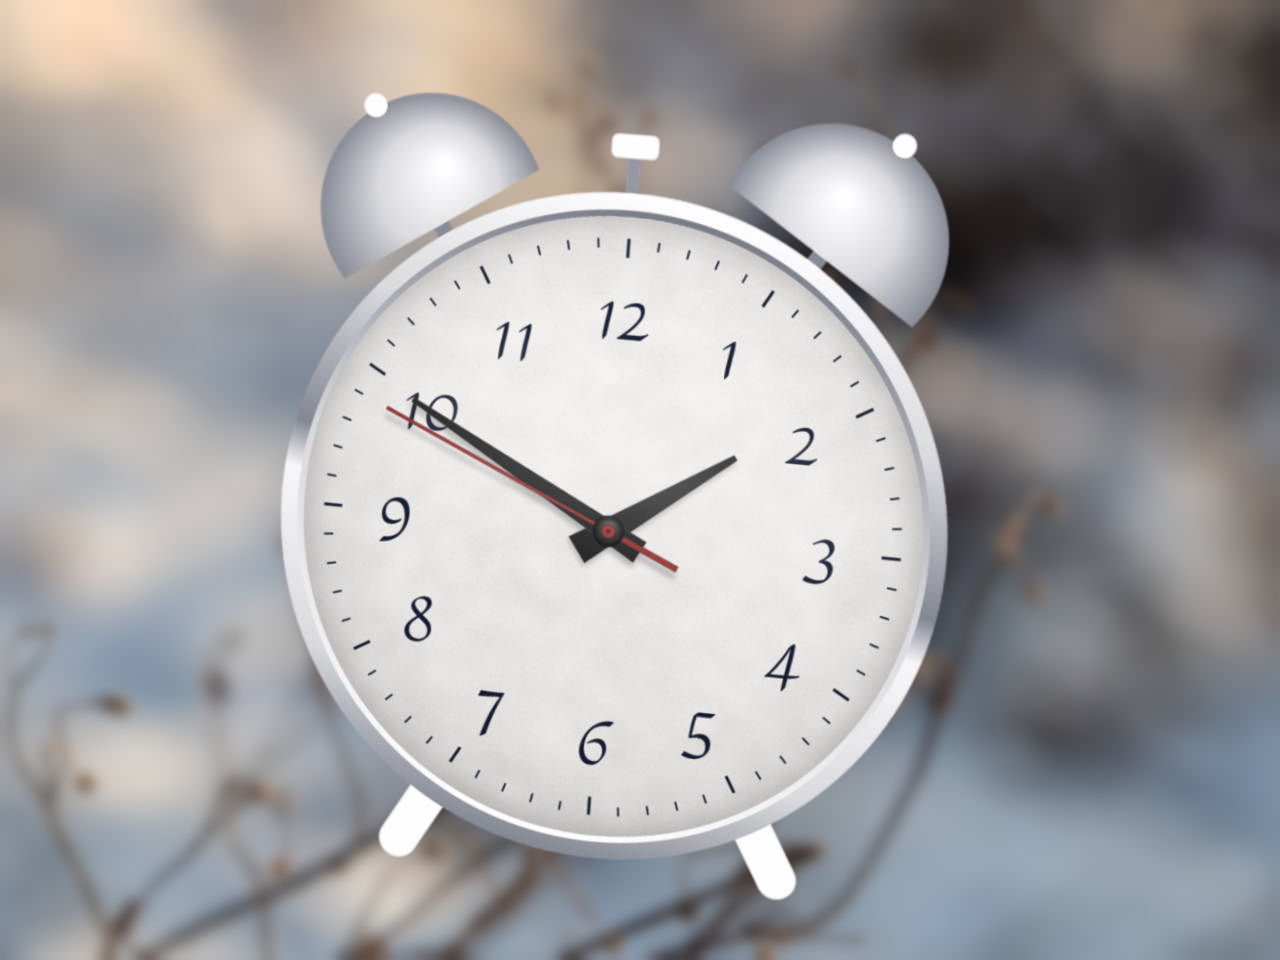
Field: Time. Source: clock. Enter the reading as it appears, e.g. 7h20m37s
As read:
1h49m49s
